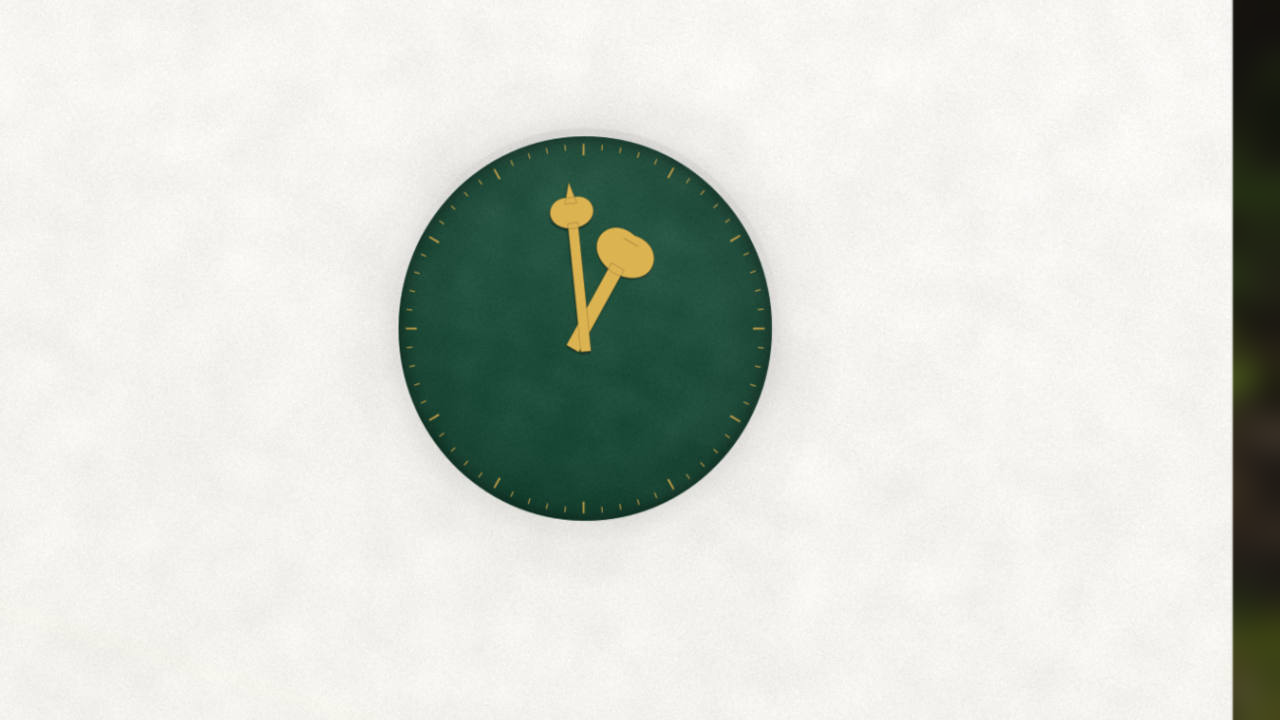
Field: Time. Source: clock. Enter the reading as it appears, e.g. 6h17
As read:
12h59
